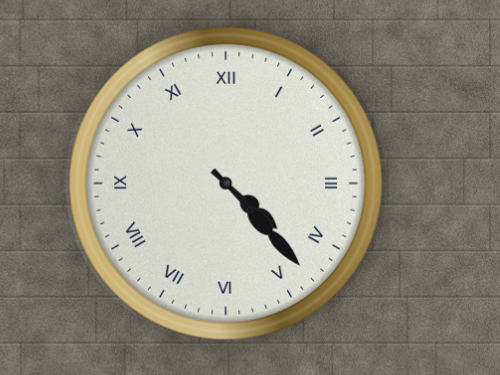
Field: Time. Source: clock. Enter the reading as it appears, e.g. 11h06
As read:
4h23
